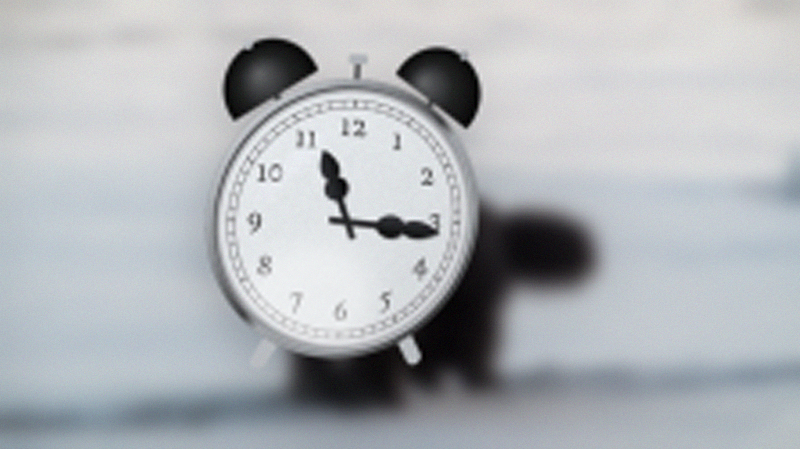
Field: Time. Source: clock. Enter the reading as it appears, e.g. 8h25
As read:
11h16
